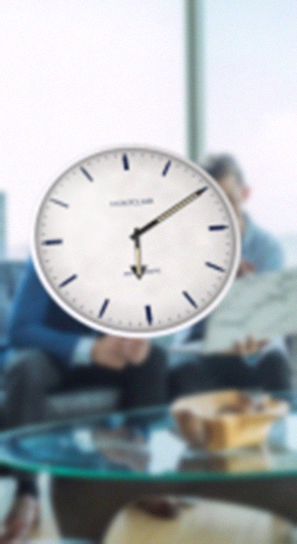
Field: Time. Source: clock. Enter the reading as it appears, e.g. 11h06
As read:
6h10
